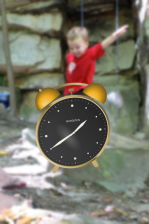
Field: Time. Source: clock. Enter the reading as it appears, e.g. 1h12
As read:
1h40
